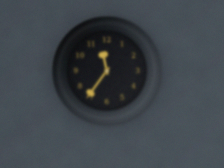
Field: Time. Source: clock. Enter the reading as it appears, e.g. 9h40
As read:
11h36
